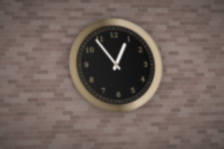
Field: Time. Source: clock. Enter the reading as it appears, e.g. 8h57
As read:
12h54
